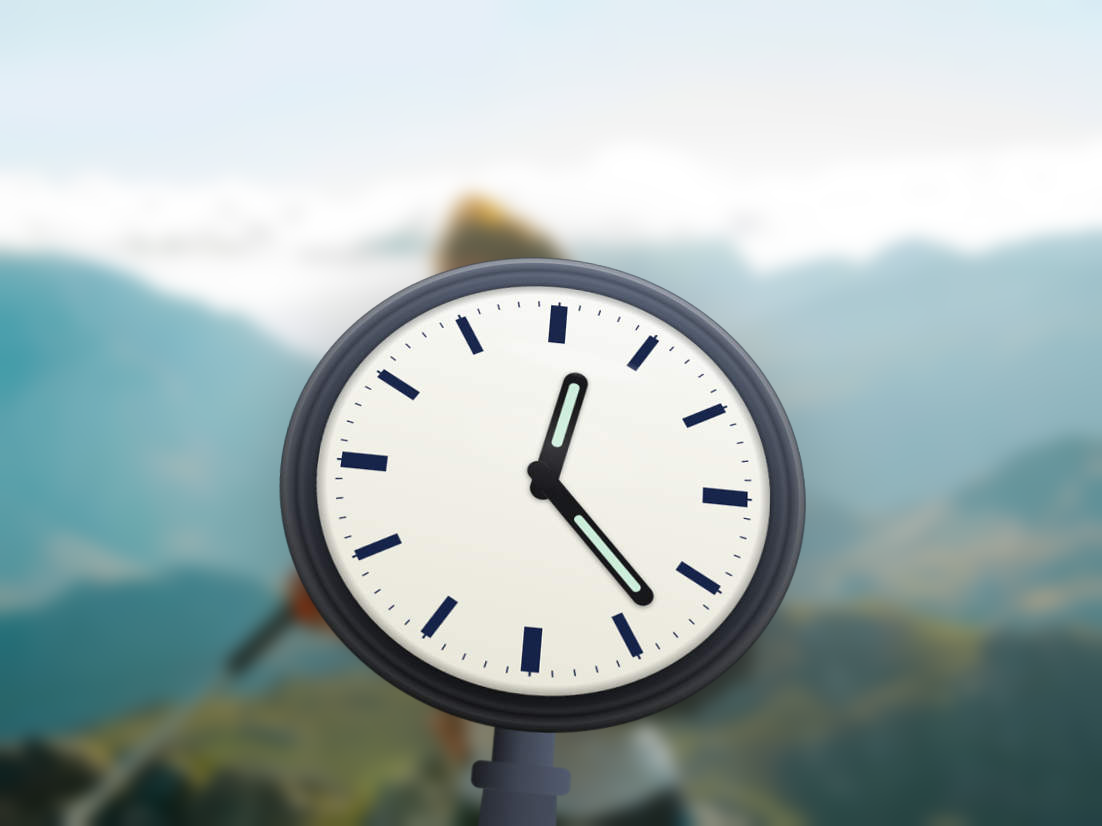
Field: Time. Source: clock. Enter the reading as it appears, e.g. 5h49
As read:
12h23
